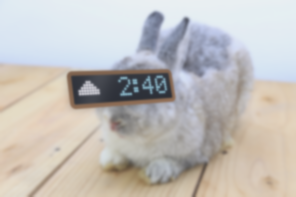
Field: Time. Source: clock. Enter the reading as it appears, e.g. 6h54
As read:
2h40
